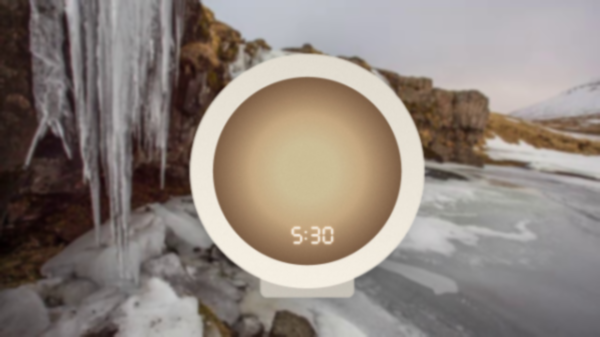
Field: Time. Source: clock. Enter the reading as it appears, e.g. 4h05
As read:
5h30
